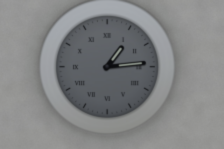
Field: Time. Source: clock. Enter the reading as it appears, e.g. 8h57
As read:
1h14
